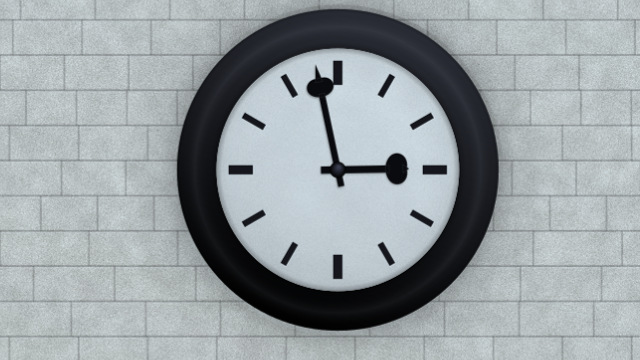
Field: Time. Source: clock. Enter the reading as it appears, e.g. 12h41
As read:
2h58
